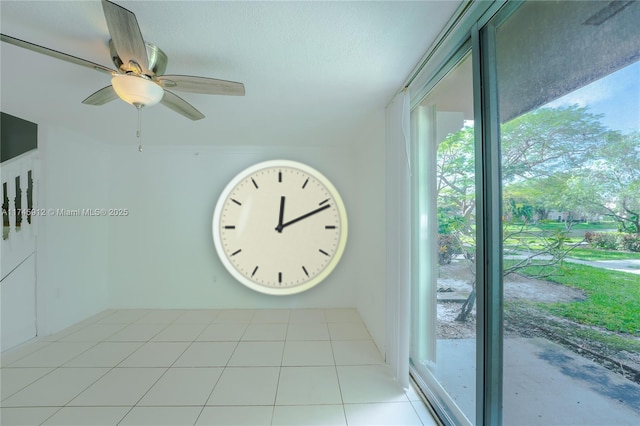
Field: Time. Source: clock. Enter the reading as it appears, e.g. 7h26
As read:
12h11
